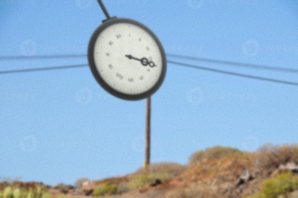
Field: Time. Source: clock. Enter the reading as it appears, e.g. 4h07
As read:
4h22
